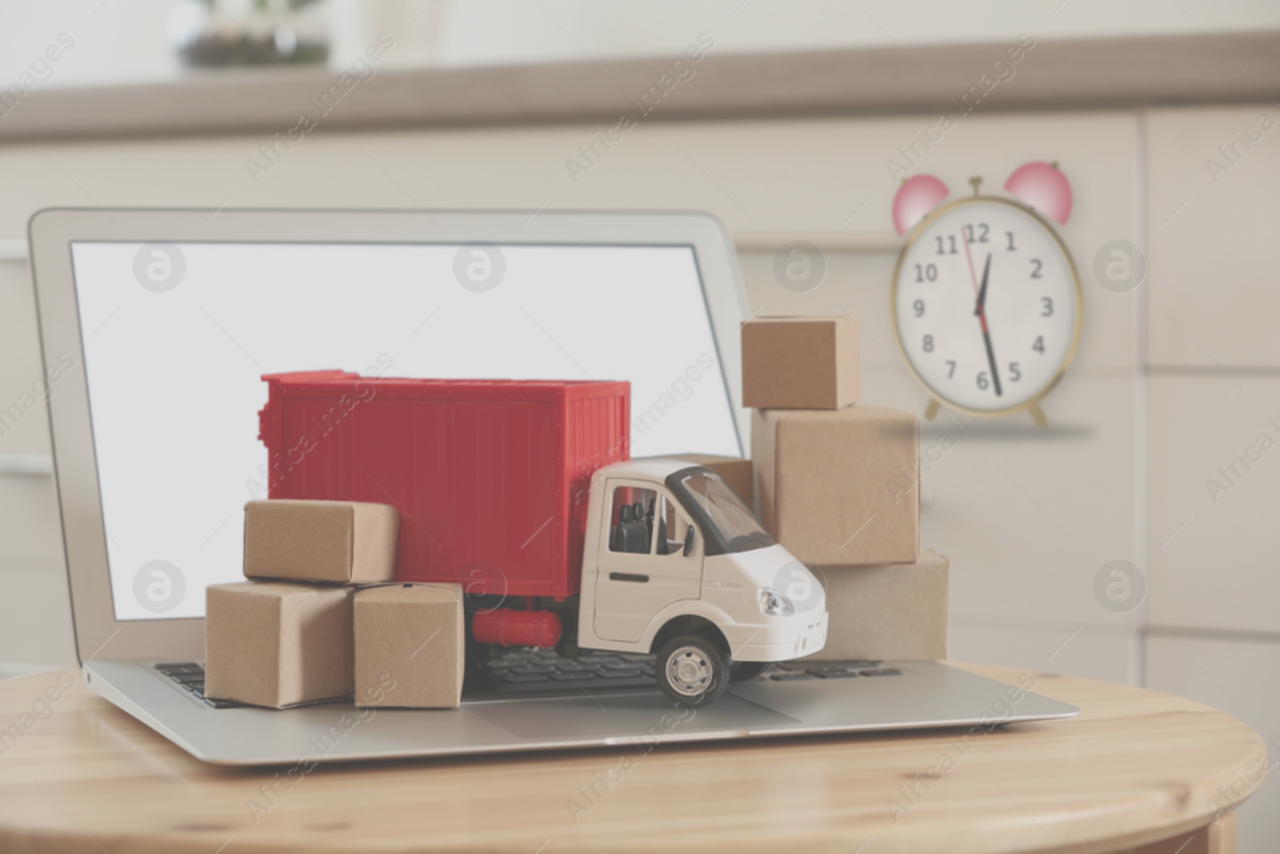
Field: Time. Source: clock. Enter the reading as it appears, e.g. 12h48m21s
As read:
12h27m58s
